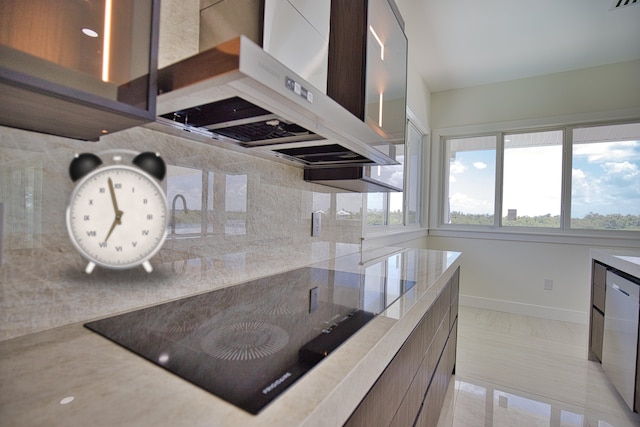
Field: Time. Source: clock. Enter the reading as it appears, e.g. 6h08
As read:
6h58
